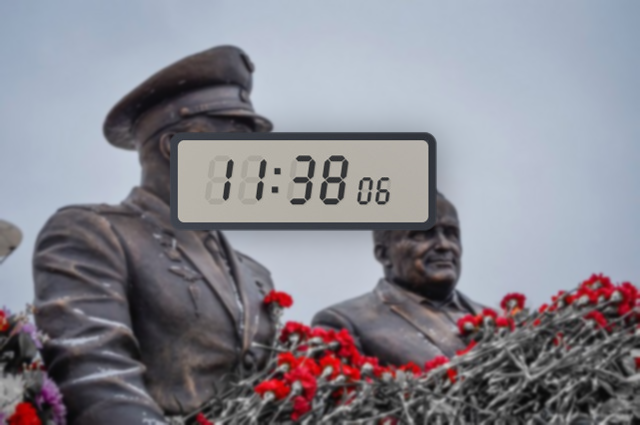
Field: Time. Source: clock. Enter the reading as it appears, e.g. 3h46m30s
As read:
11h38m06s
